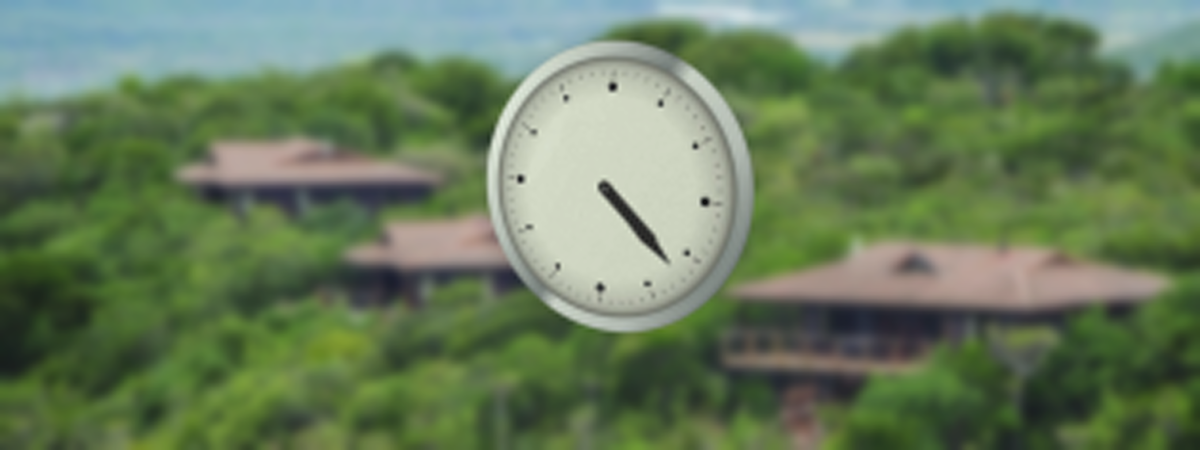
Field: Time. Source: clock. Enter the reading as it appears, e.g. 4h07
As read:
4h22
